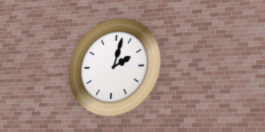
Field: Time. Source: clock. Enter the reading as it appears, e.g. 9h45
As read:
2h02
